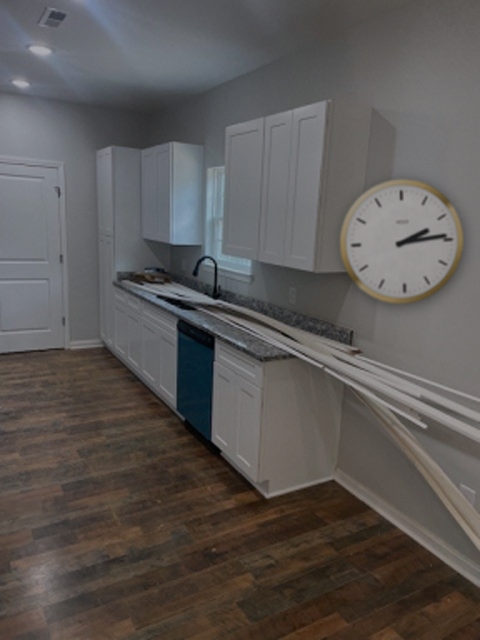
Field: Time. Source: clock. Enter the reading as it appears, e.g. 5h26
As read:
2h14
